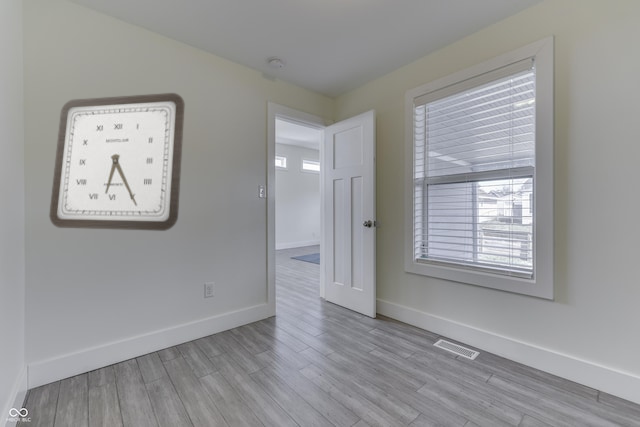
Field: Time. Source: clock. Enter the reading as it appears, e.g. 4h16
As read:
6h25
